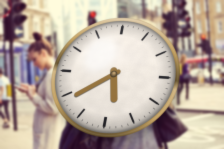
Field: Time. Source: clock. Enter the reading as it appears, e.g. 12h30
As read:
5h39
